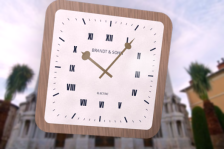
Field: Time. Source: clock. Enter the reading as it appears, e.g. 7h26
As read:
10h06
